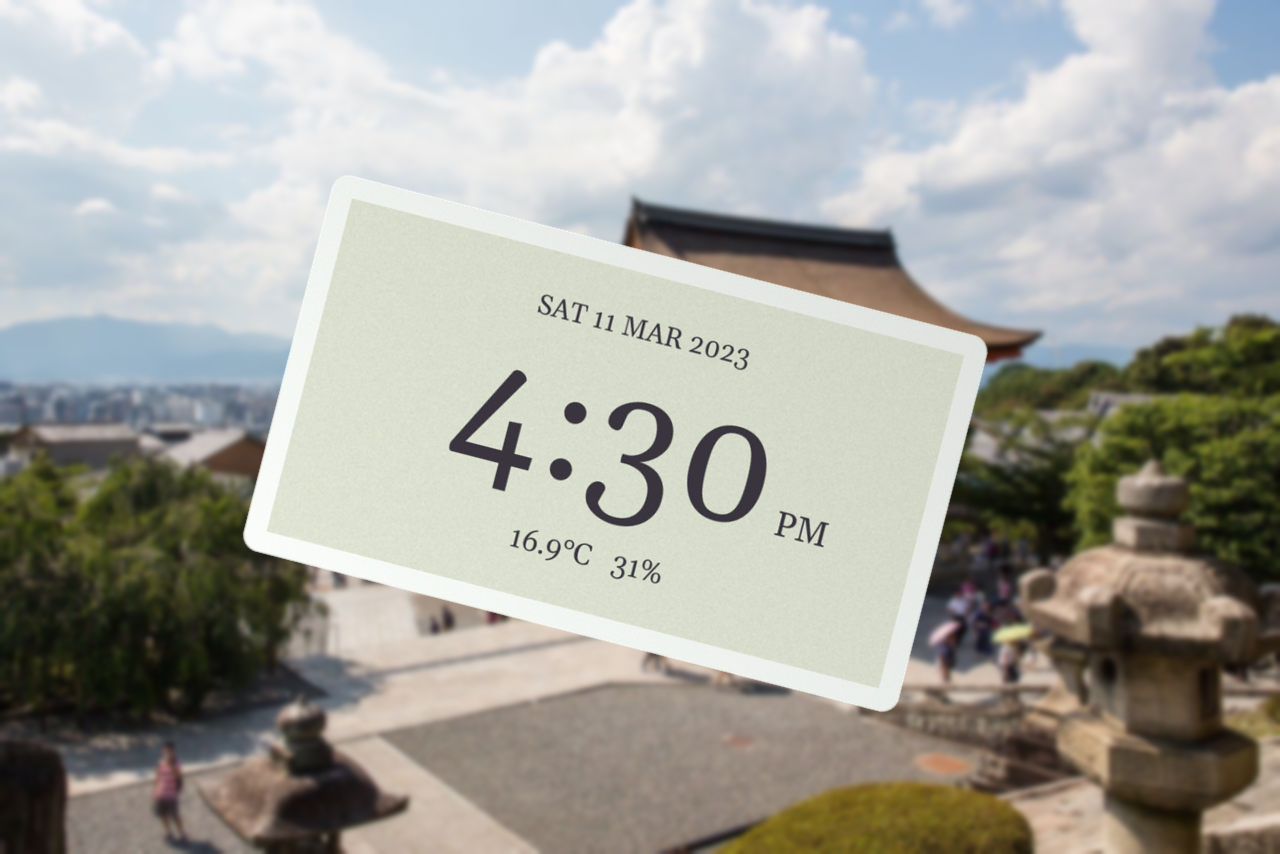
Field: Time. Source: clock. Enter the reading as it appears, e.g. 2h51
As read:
4h30
